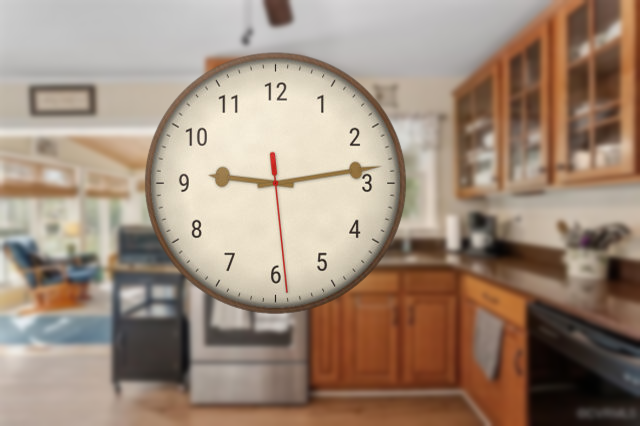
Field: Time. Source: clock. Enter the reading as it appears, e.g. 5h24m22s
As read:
9h13m29s
